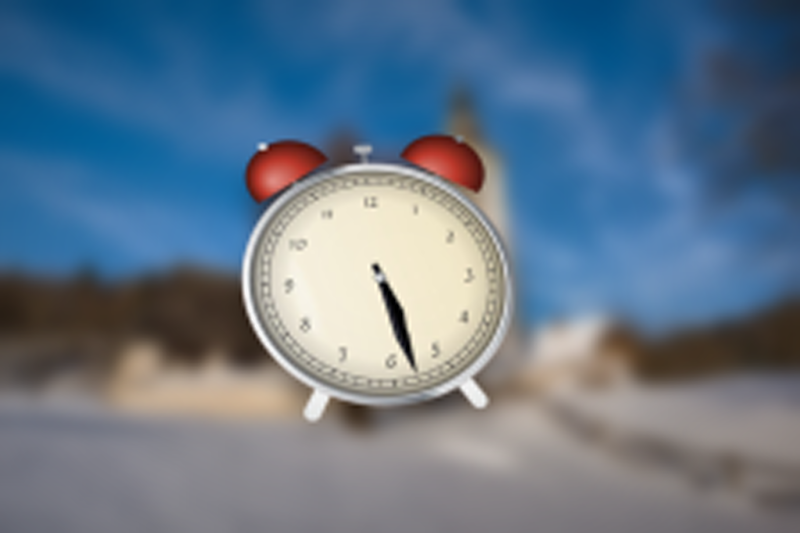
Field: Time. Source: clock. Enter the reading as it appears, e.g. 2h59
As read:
5h28
